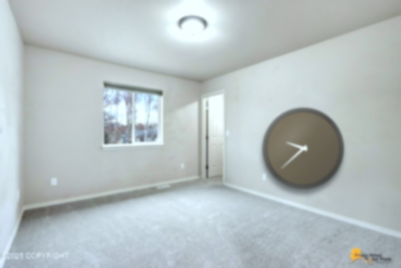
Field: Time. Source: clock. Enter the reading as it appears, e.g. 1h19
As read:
9h38
